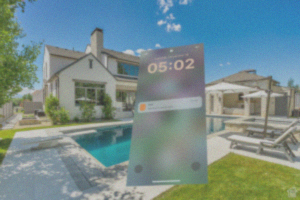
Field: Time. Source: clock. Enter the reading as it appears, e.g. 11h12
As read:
5h02
